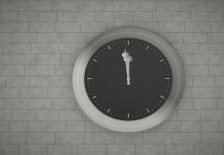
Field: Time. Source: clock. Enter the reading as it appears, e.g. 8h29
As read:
11h59
